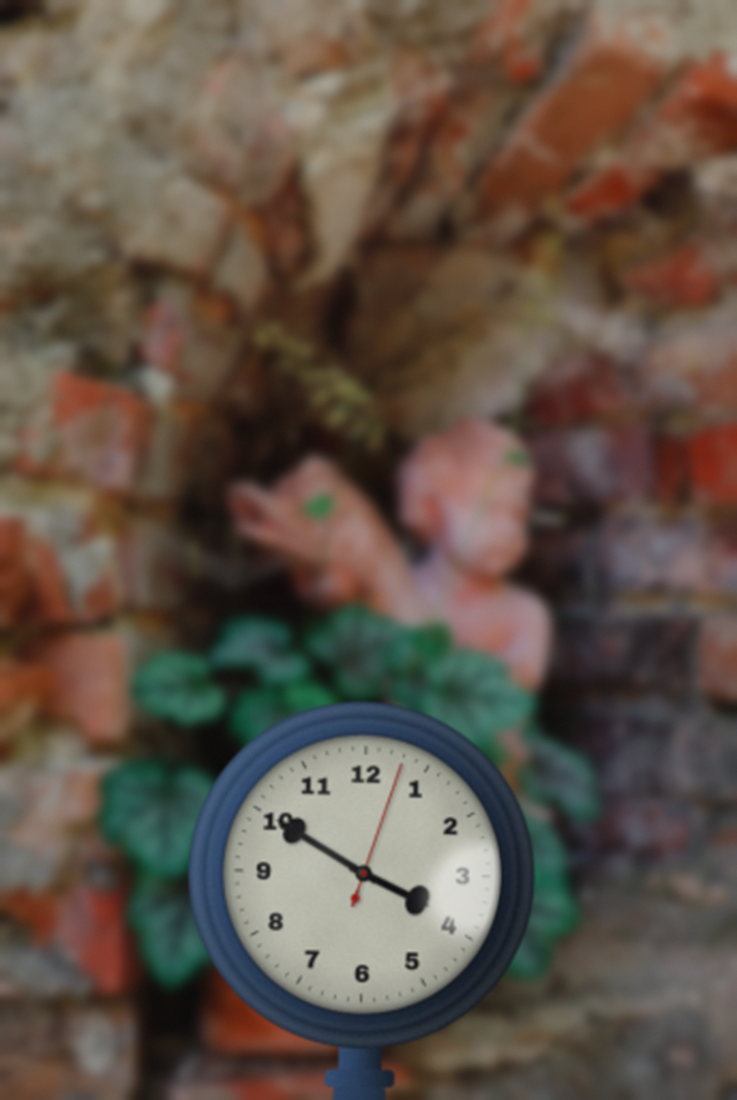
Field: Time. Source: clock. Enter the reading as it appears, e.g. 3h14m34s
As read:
3h50m03s
